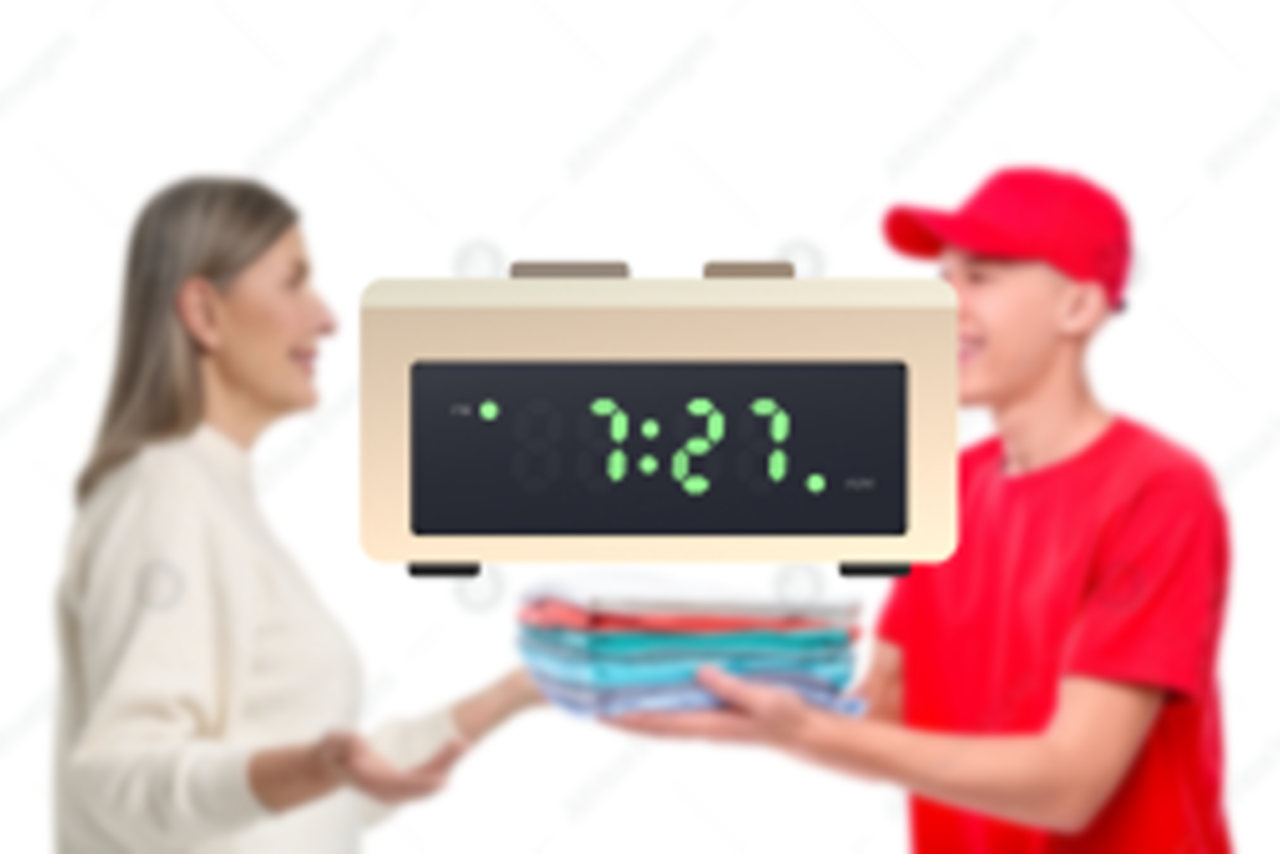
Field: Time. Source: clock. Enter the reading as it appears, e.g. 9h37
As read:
7h27
